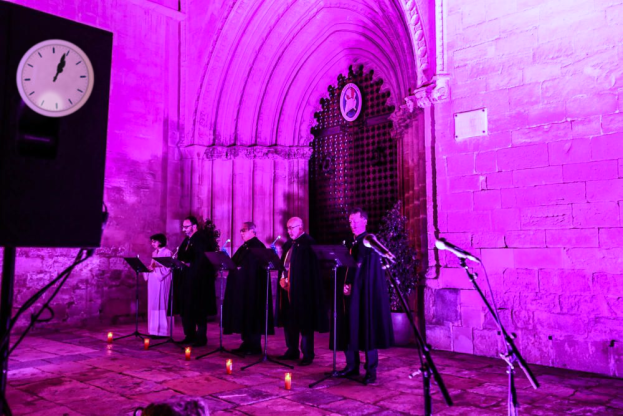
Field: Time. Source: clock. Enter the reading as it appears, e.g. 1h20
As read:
1h04
